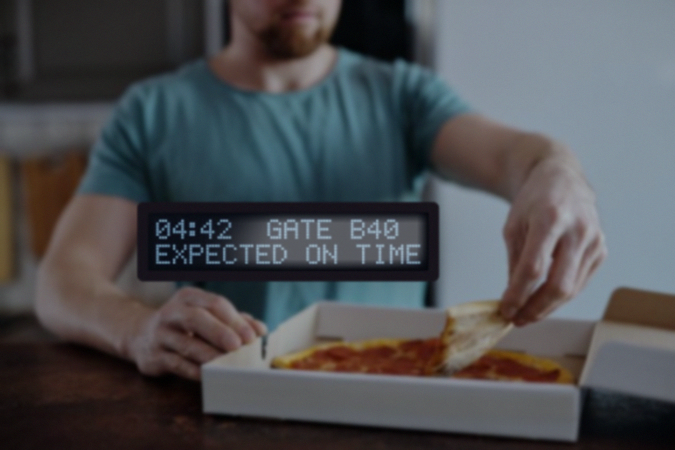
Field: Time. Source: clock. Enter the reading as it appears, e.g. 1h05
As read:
4h42
